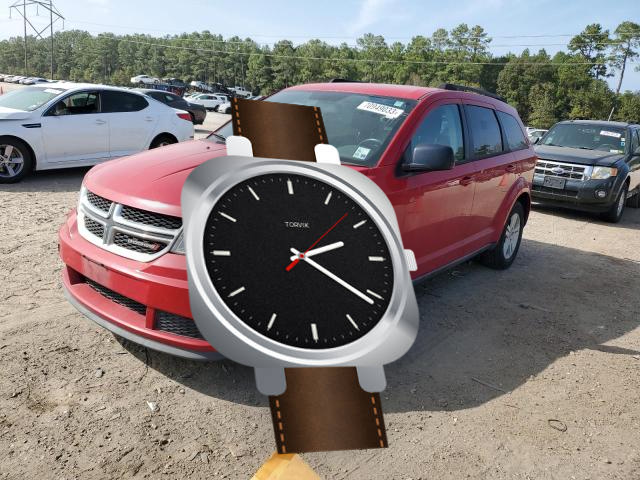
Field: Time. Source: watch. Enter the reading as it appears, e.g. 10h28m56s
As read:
2h21m08s
